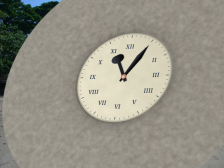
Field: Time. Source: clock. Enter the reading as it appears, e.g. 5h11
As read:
11h05
